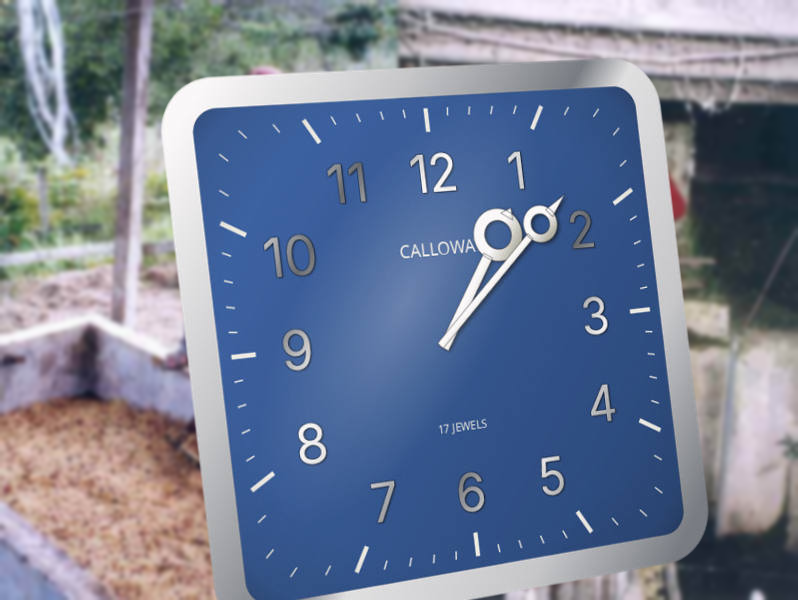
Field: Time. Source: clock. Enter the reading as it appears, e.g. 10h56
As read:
1h08
